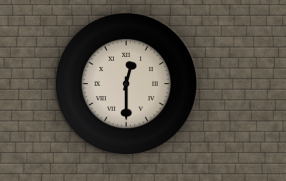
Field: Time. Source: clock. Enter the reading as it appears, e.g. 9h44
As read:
12h30
